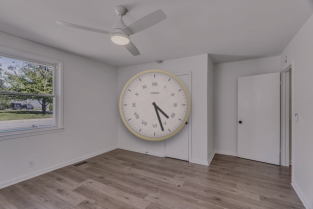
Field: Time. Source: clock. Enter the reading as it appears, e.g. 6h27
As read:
4h27
